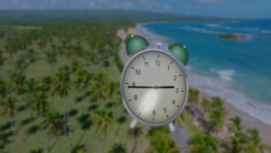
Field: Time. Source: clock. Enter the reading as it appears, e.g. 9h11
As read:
2h44
